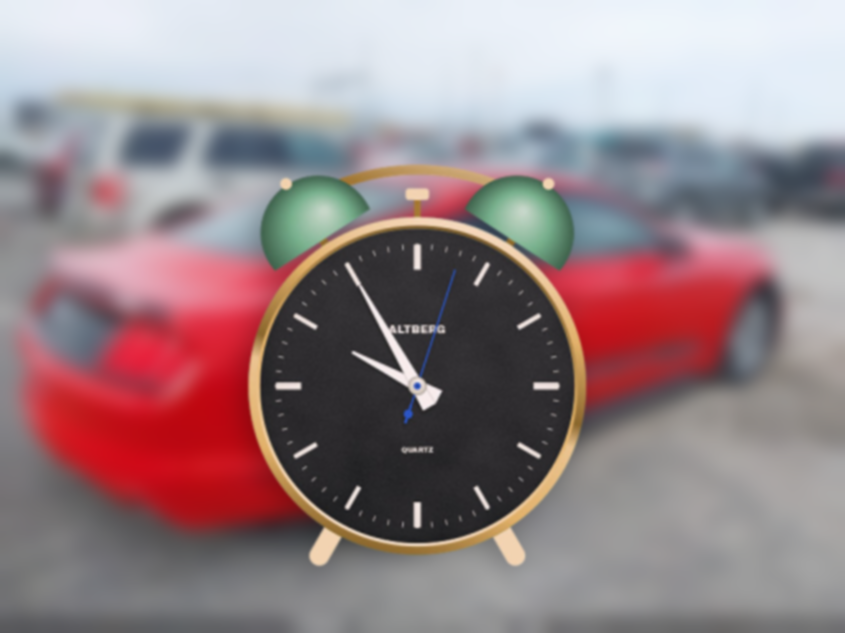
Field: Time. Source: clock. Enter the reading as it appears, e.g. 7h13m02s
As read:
9h55m03s
